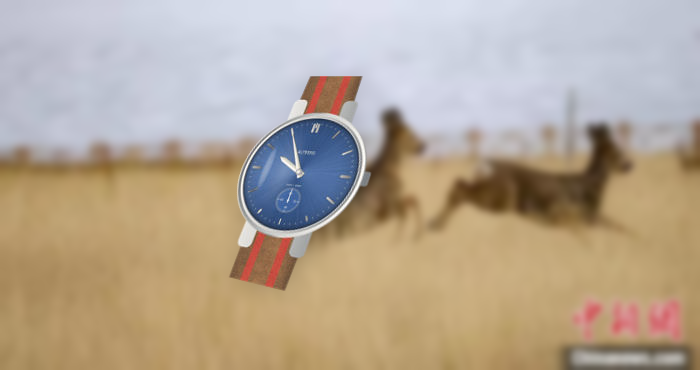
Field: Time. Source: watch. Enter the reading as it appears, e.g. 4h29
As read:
9h55
